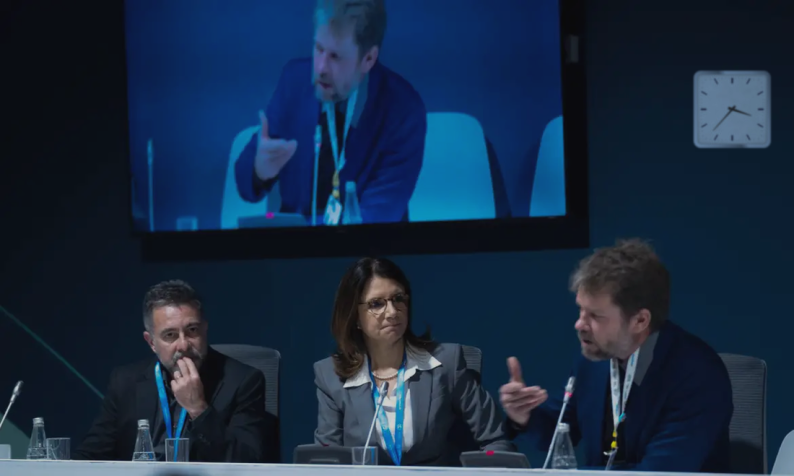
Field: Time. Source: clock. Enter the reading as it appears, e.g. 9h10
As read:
3h37
